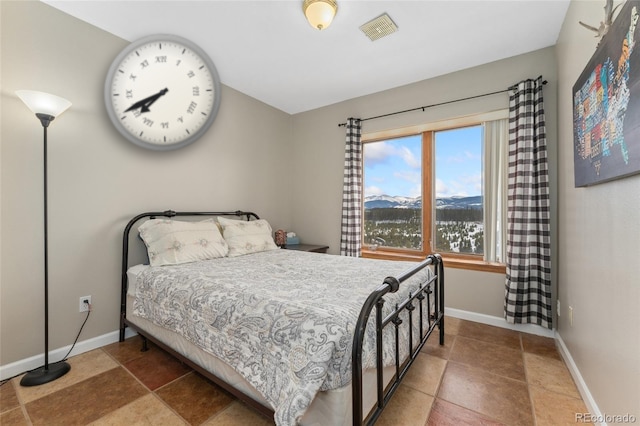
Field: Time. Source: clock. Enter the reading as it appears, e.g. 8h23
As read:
7h41
